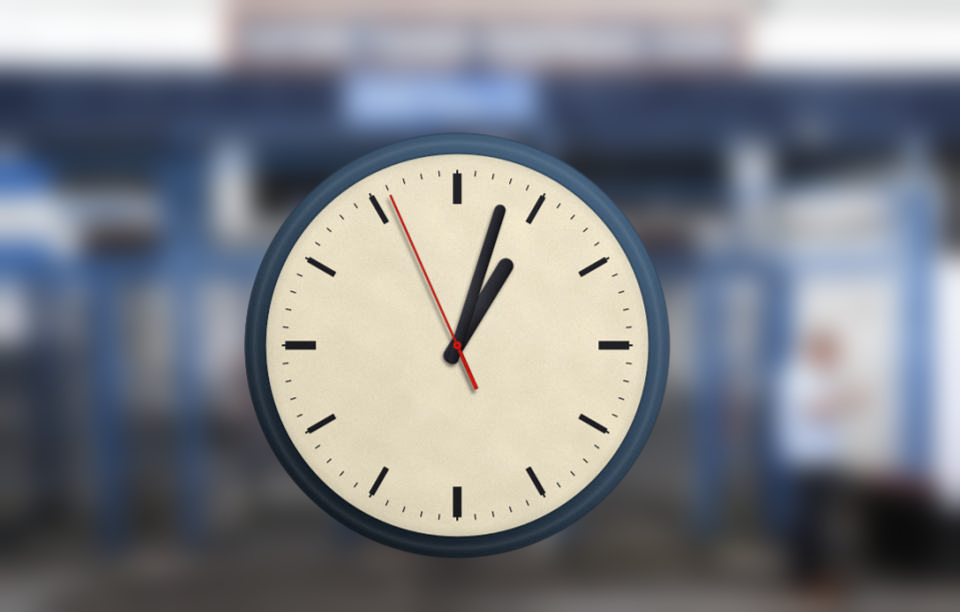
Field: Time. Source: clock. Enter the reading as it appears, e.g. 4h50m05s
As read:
1h02m56s
